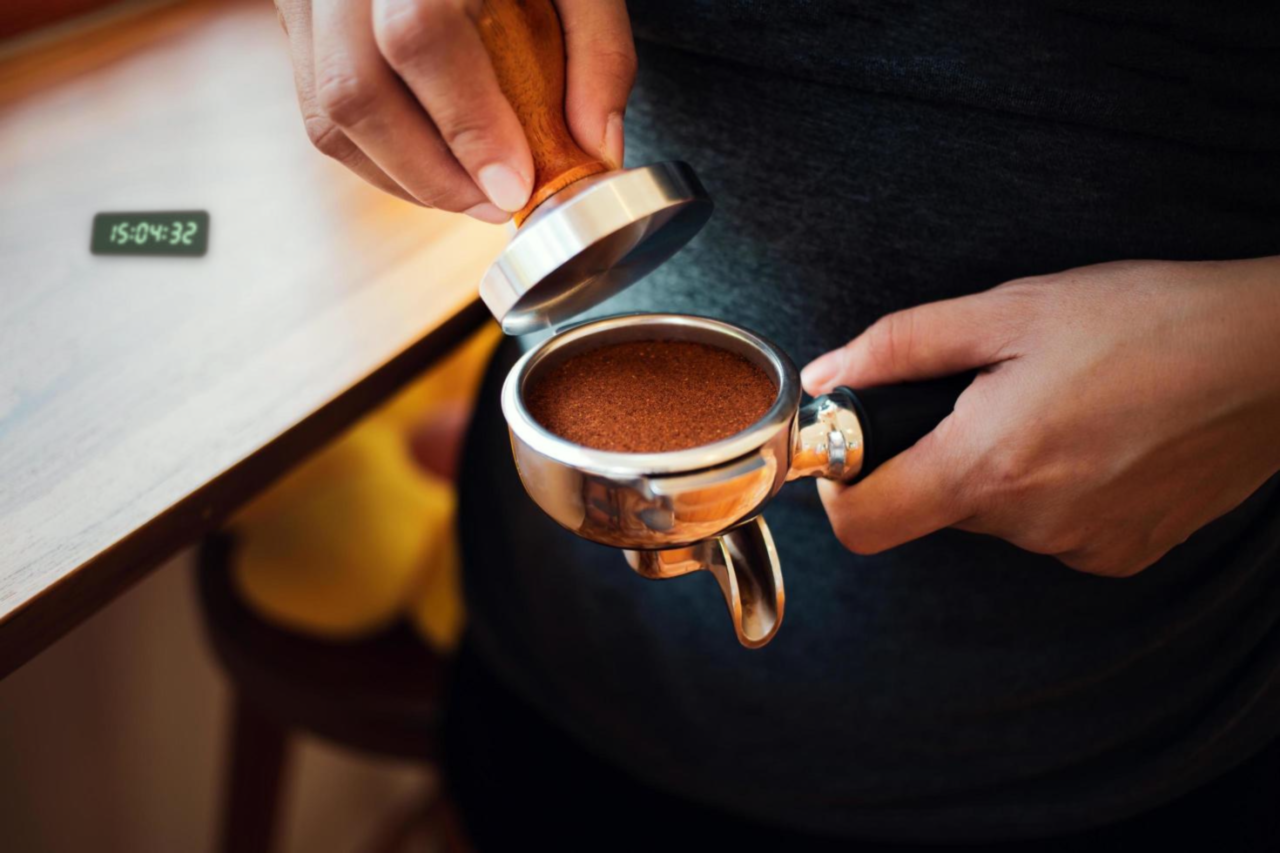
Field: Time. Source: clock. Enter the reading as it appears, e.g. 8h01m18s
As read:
15h04m32s
